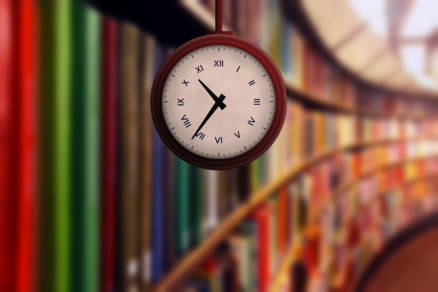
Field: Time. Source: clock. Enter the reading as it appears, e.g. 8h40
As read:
10h36
